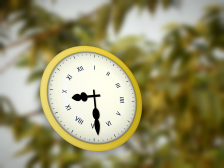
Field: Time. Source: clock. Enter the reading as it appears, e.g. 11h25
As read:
9h34
